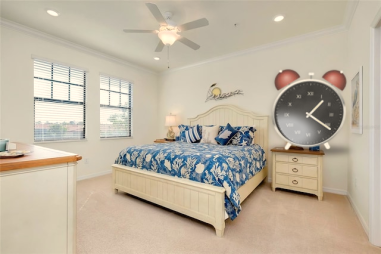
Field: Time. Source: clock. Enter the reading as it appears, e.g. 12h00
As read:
1h21
